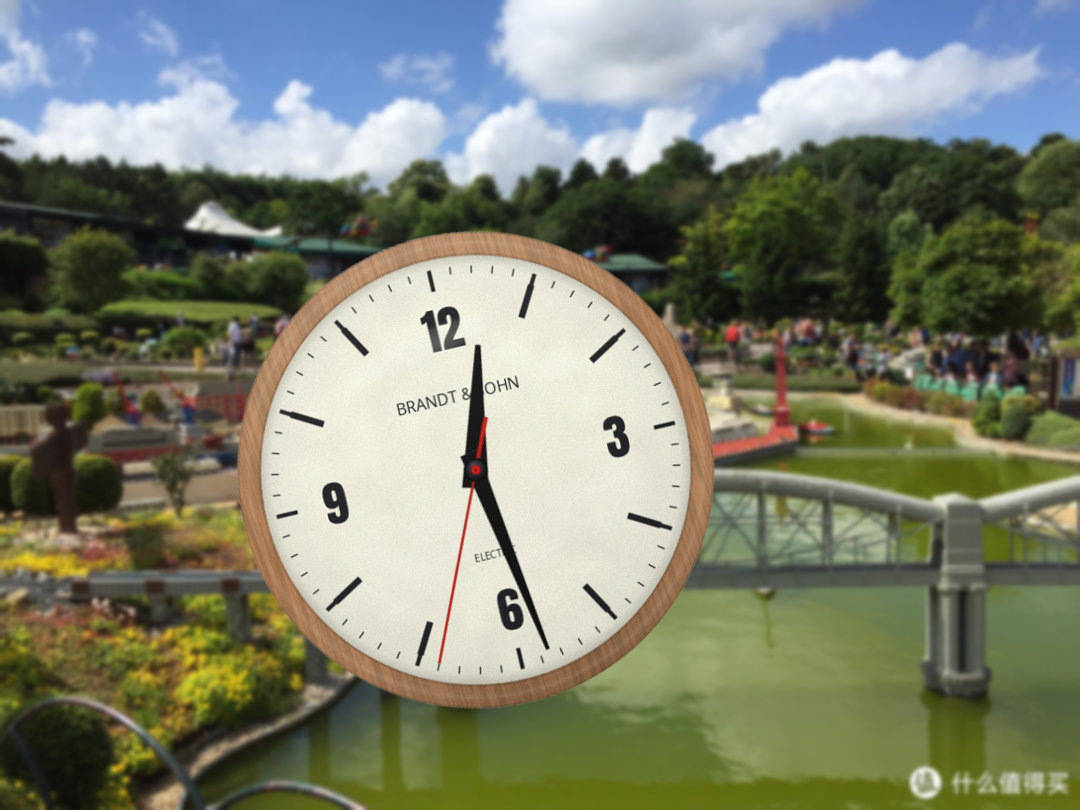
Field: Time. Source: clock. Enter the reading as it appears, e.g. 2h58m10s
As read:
12h28m34s
